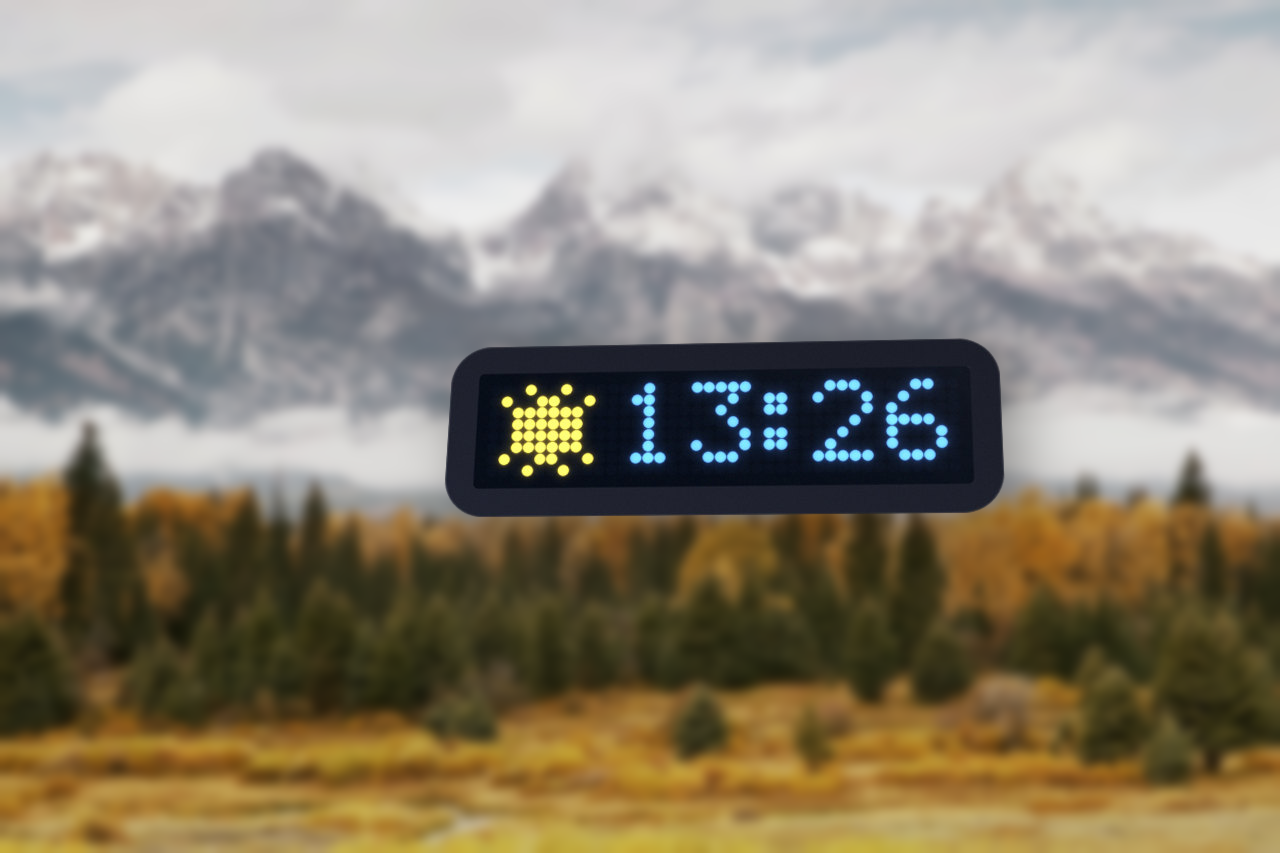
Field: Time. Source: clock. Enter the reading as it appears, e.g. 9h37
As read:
13h26
